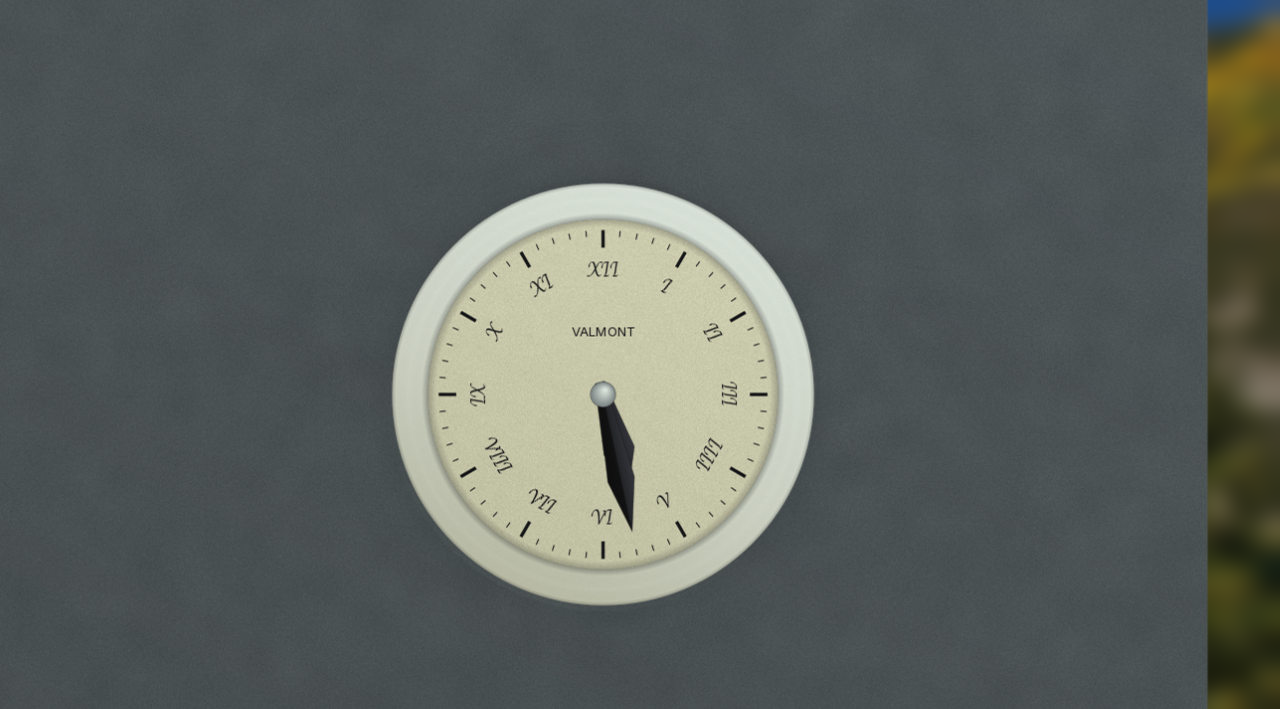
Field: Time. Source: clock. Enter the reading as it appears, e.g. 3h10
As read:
5h28
